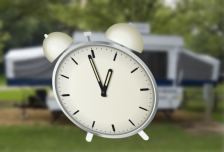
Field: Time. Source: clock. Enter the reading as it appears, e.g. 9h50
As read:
12h59
